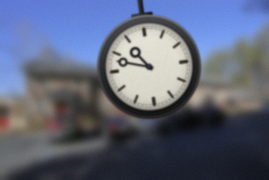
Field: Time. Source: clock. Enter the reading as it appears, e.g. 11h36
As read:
10h48
